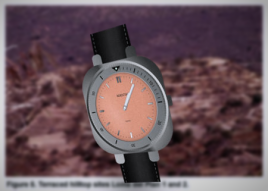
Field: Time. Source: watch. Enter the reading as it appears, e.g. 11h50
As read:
1h06
